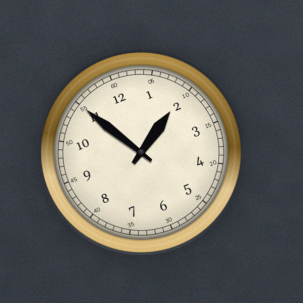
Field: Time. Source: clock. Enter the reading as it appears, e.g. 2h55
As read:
1h55
